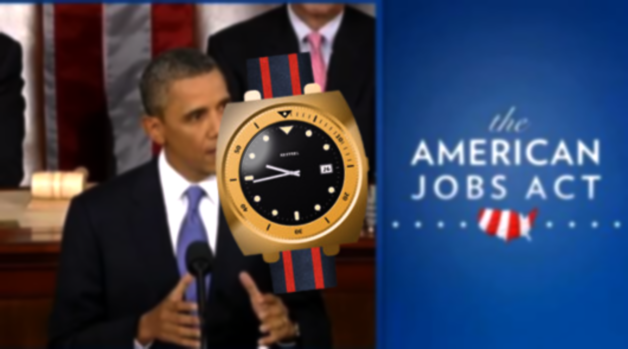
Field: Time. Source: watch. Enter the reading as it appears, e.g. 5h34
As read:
9h44
